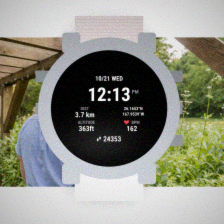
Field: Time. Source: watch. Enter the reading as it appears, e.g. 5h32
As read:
12h13
